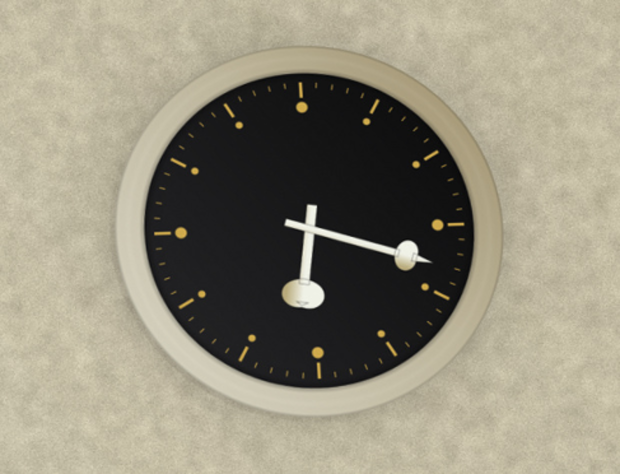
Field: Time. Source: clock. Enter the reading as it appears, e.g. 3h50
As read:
6h18
